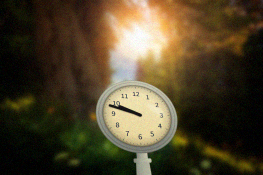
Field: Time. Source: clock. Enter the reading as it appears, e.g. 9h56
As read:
9h48
